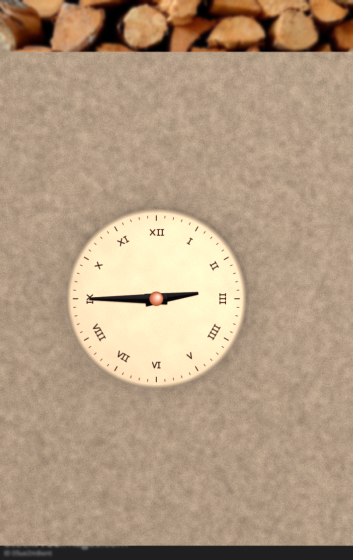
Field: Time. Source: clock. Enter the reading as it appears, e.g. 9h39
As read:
2h45
